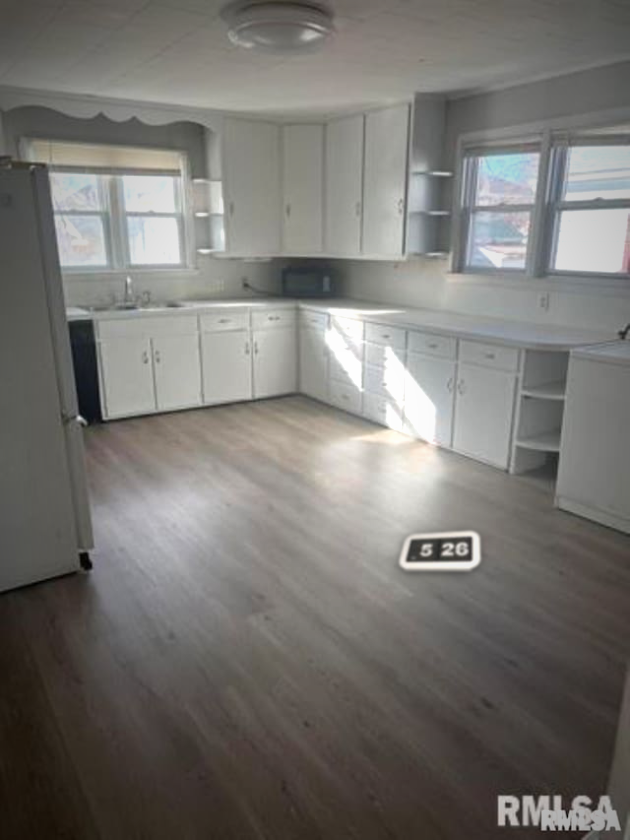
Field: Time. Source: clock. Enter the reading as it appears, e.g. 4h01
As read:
5h26
